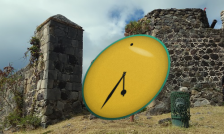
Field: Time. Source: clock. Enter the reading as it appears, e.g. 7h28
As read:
5h34
